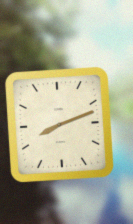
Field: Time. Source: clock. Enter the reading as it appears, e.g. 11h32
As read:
8h12
